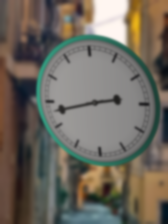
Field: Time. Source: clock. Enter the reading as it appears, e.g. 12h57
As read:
2h43
